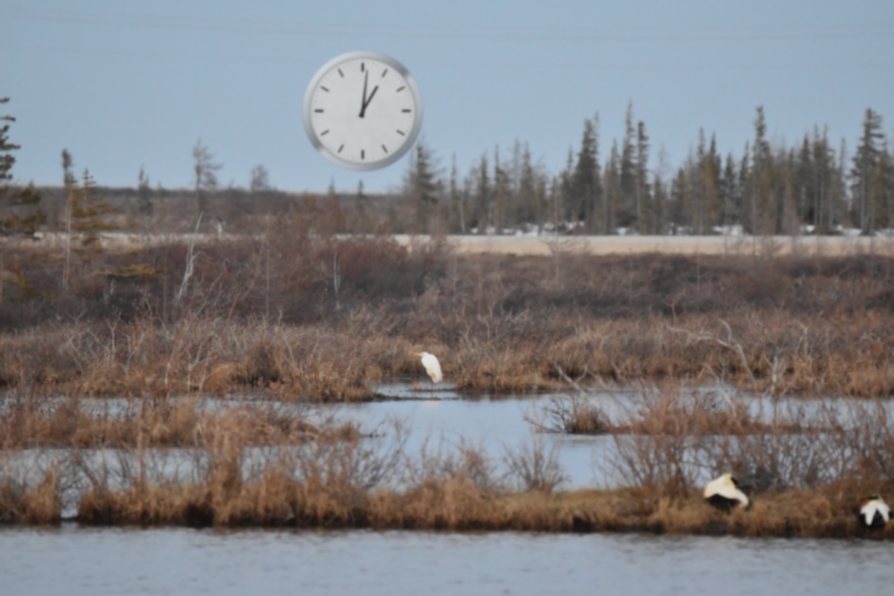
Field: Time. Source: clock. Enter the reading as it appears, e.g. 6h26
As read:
1h01
